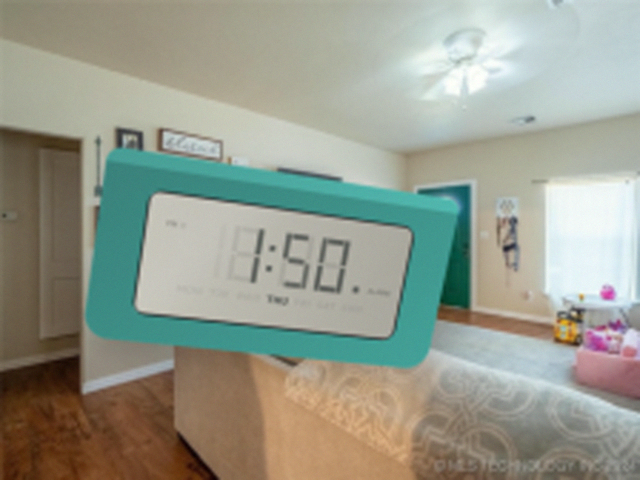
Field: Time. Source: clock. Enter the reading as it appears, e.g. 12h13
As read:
1h50
